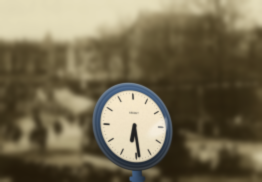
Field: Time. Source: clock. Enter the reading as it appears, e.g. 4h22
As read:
6h29
